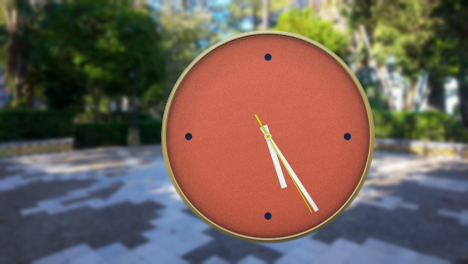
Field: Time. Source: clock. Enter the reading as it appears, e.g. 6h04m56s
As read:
5h24m25s
